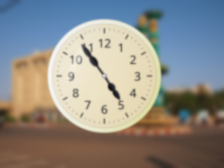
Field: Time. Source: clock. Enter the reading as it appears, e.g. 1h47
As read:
4h54
